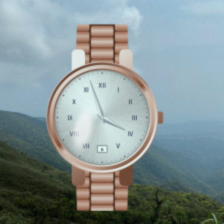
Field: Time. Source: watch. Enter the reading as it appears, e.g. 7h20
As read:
3h57
